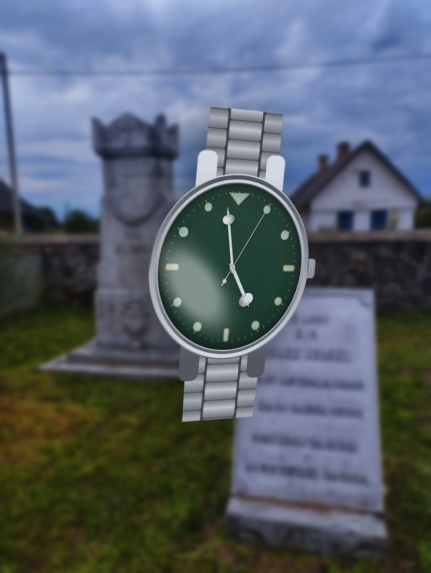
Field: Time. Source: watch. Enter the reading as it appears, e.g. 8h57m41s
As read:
4h58m05s
